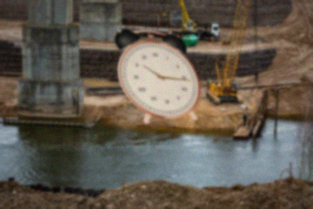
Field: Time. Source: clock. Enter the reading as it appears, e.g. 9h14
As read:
10h16
